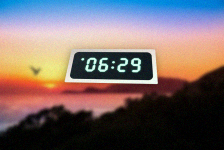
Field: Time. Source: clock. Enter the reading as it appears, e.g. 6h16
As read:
6h29
